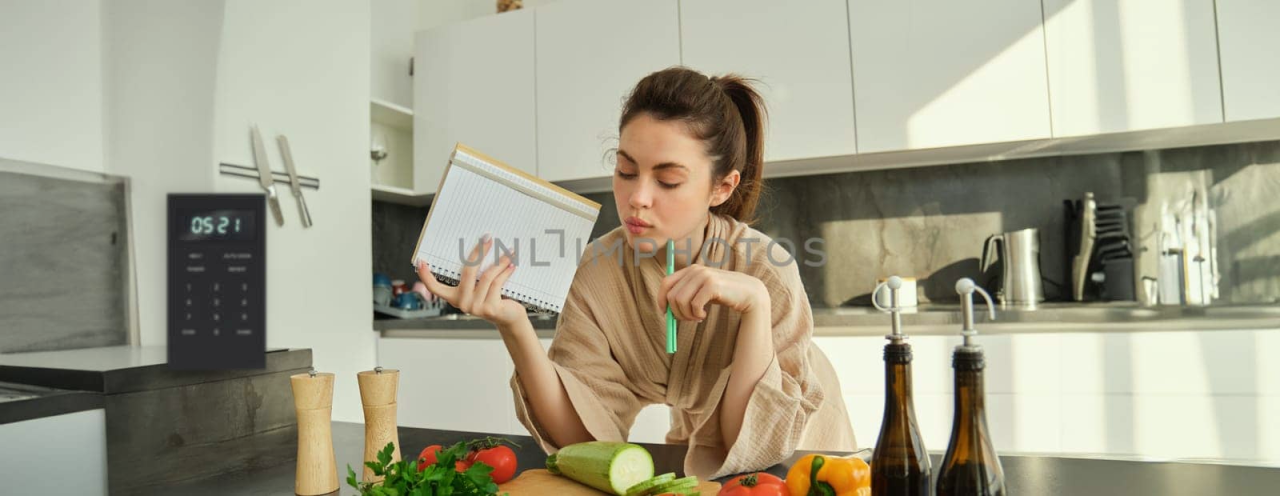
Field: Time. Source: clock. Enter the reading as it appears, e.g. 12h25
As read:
5h21
